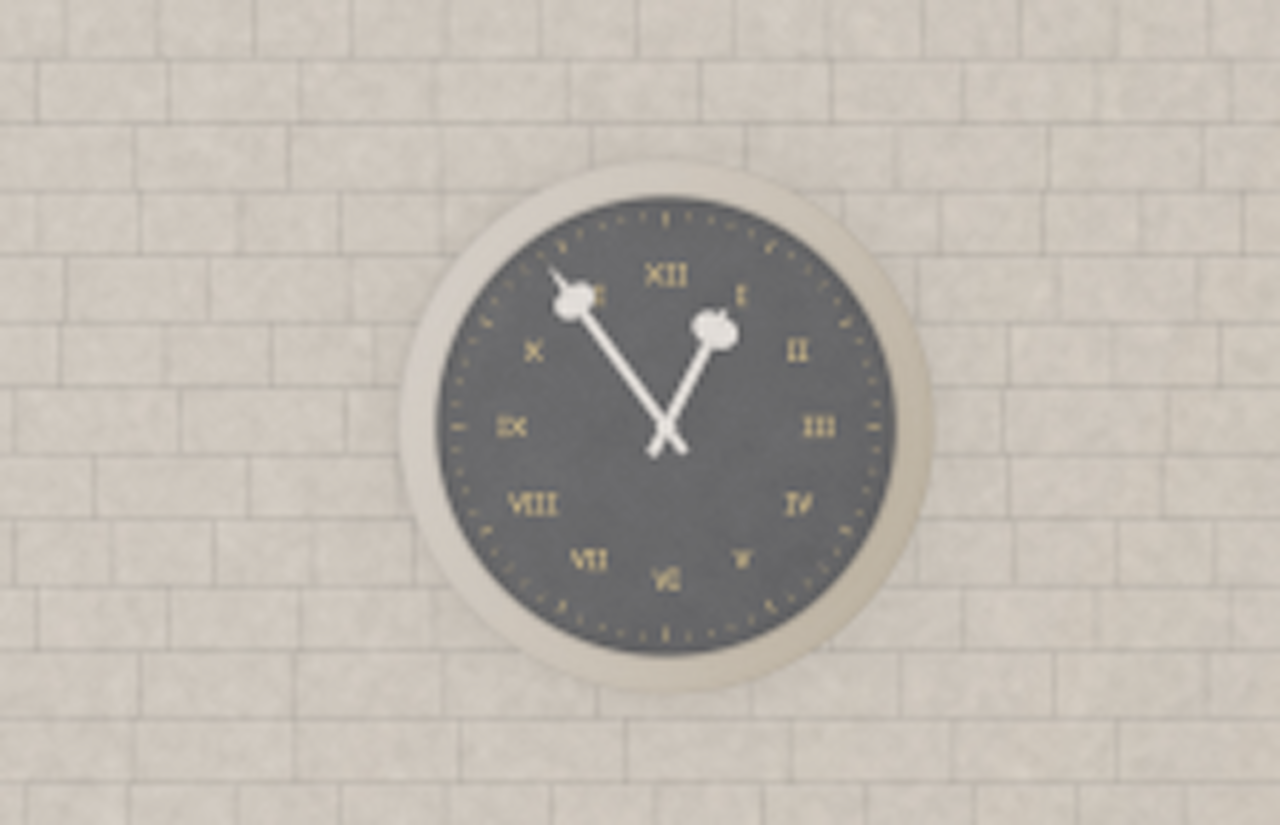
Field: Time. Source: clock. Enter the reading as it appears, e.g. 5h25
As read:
12h54
